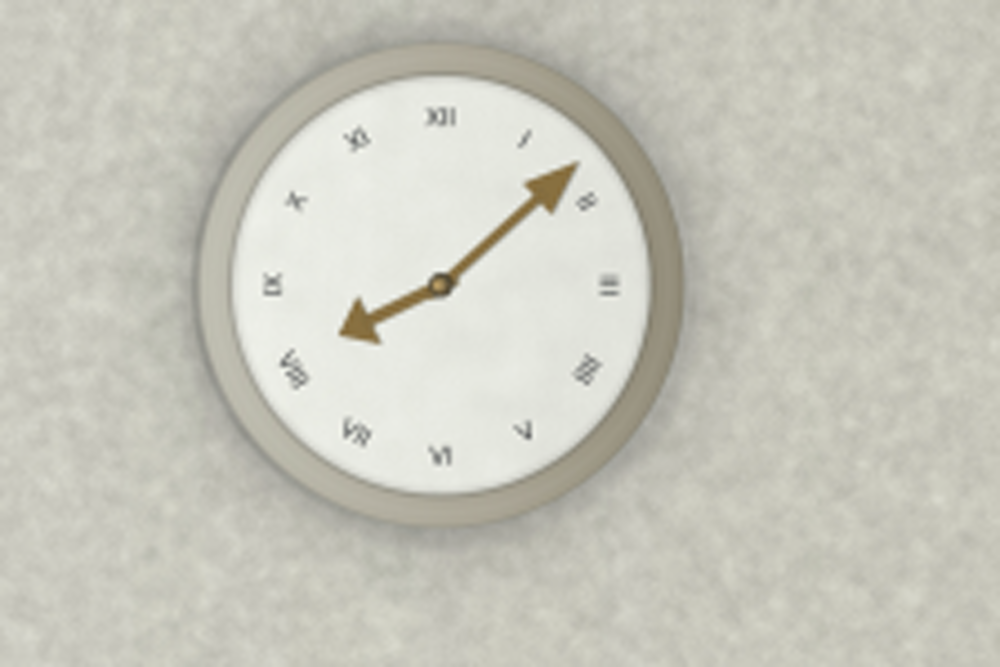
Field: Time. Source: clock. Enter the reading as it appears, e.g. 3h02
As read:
8h08
